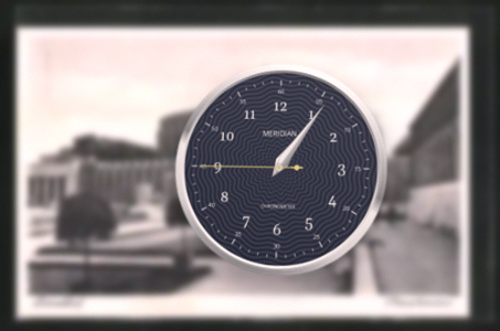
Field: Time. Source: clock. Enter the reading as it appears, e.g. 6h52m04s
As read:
1h05m45s
